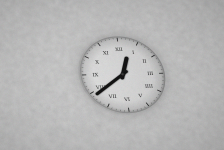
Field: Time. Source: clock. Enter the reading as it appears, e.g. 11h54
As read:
12h39
